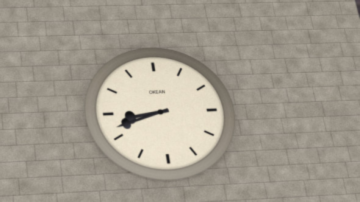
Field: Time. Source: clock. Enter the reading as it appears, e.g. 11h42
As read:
8h42
